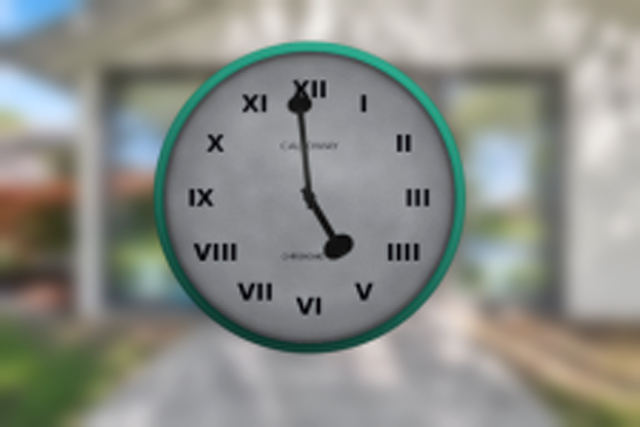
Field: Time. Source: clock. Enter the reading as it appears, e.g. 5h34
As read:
4h59
